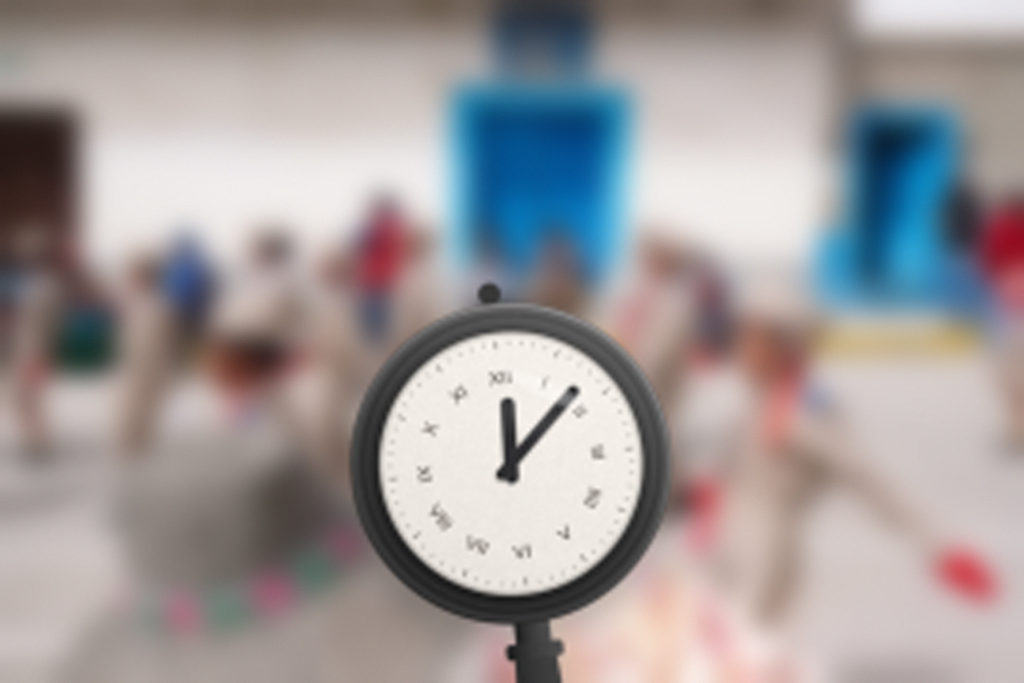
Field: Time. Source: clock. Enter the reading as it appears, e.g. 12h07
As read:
12h08
